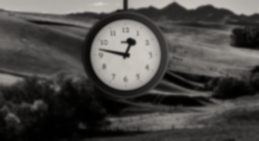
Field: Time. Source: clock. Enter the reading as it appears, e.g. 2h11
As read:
12h47
